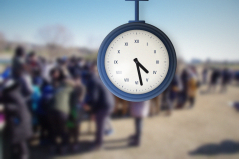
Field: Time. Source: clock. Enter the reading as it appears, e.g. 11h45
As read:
4h28
